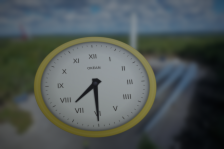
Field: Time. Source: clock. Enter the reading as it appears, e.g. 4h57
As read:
7h30
